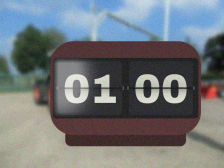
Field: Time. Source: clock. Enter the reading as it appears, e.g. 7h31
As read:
1h00
